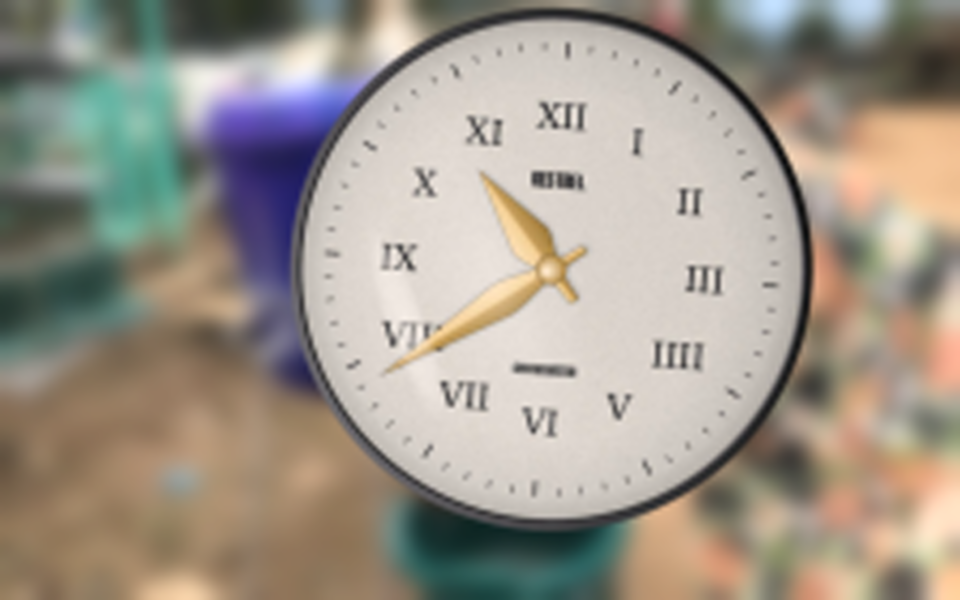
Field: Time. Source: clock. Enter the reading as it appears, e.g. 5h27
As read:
10h39
